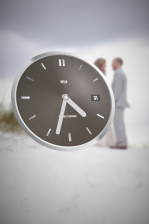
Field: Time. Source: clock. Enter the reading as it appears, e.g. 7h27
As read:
4h33
